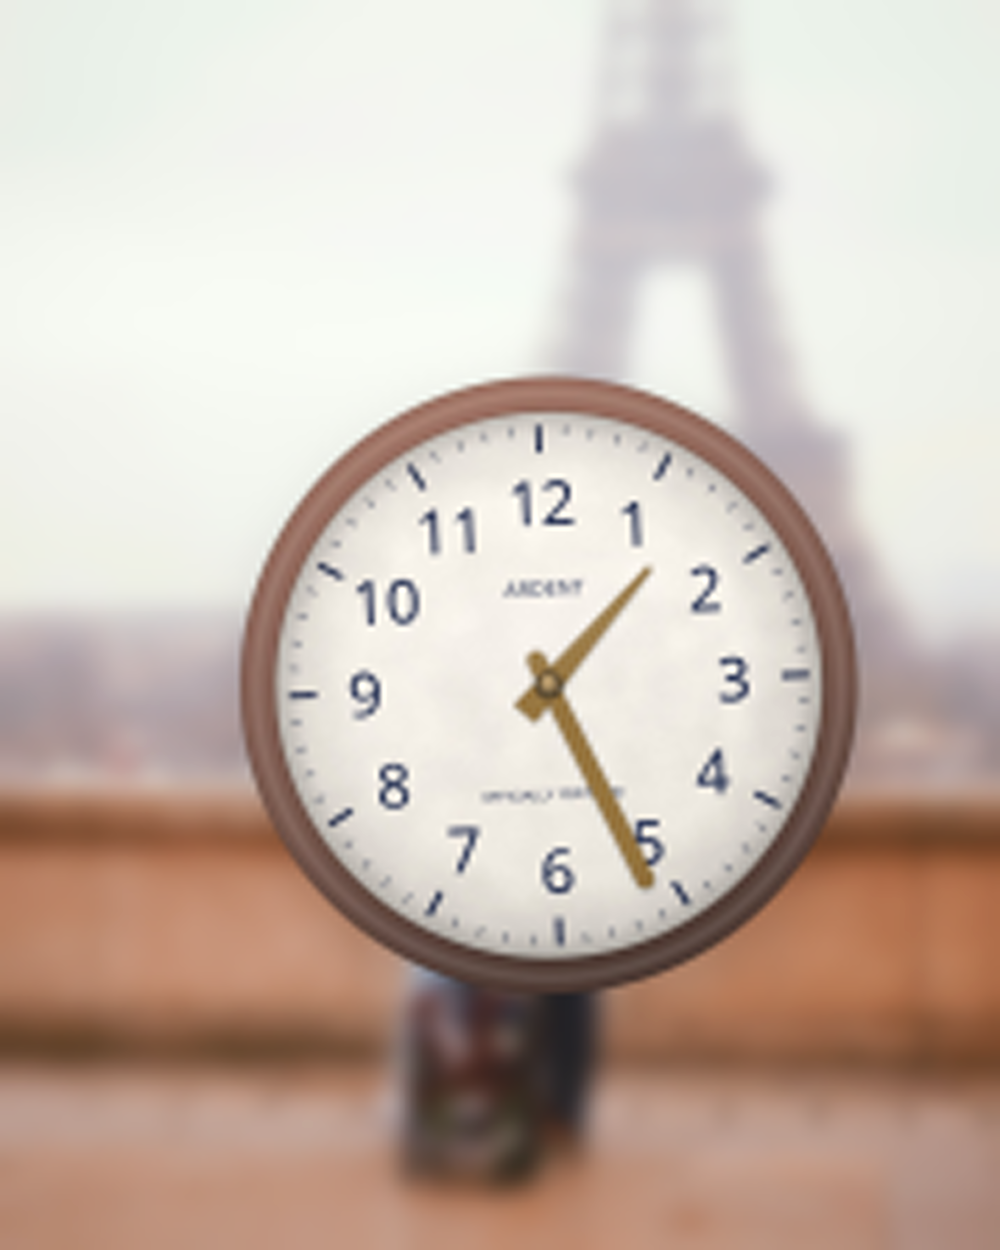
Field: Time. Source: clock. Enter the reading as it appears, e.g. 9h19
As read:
1h26
